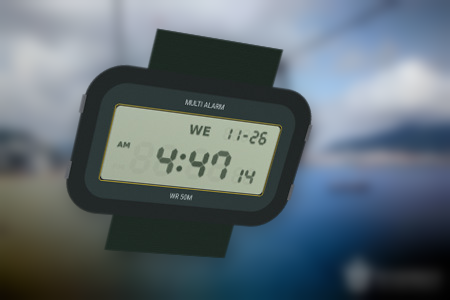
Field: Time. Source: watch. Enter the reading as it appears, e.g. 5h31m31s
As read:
4h47m14s
